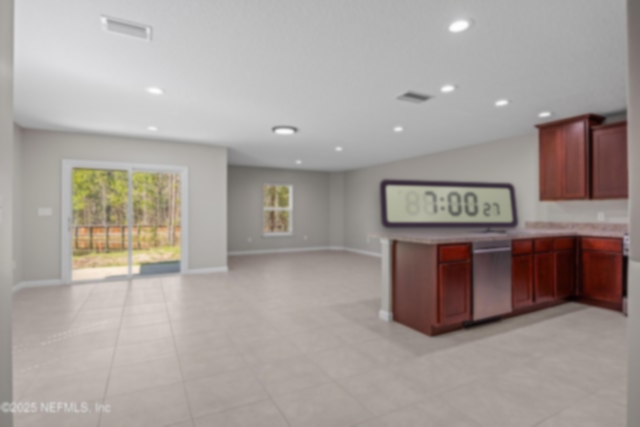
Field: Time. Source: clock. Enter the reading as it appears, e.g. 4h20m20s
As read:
7h00m27s
